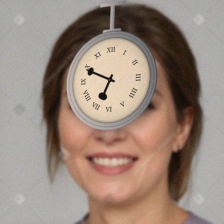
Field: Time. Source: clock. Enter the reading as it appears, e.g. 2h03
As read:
6h49
